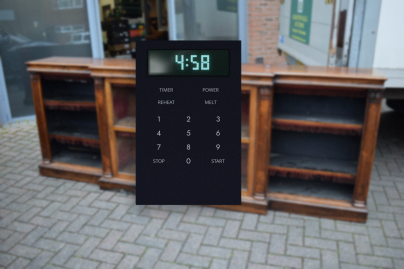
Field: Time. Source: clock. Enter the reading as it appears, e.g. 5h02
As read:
4h58
